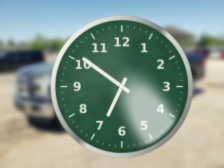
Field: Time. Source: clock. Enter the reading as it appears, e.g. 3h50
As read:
6h51
